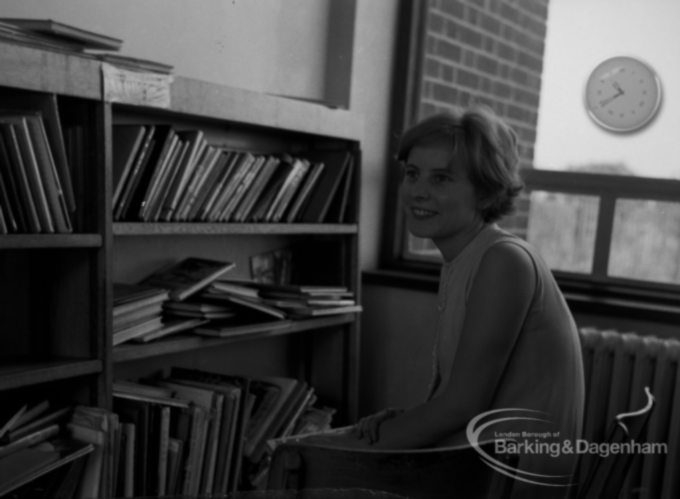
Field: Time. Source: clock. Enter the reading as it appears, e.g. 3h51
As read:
10h40
